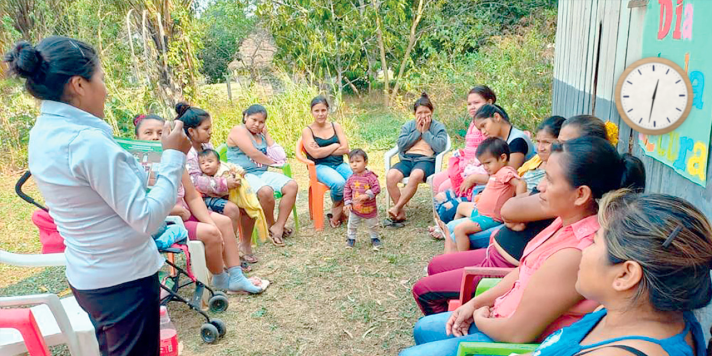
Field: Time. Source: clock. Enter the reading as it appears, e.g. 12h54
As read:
12h32
